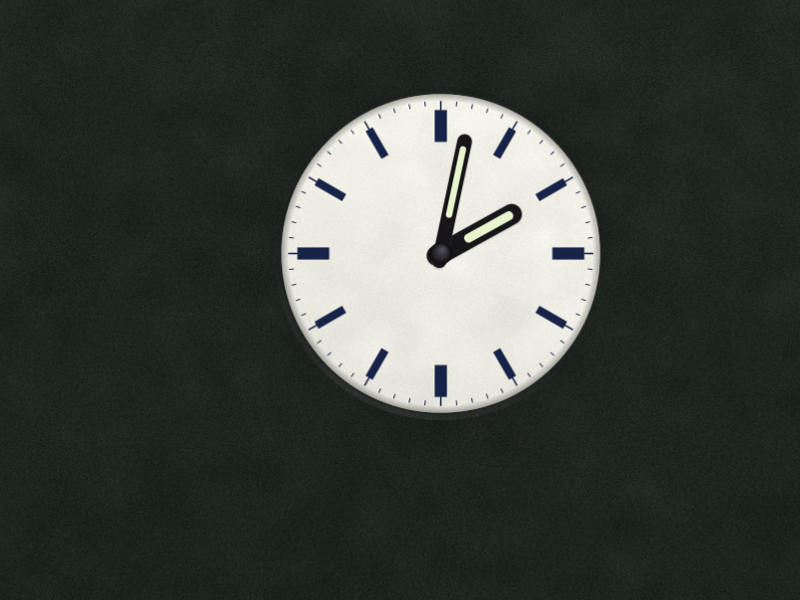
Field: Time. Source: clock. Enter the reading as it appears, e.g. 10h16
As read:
2h02
